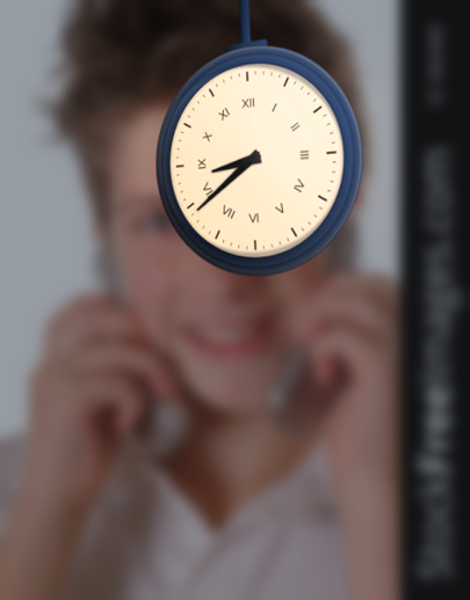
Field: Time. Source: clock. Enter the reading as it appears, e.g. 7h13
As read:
8h39
